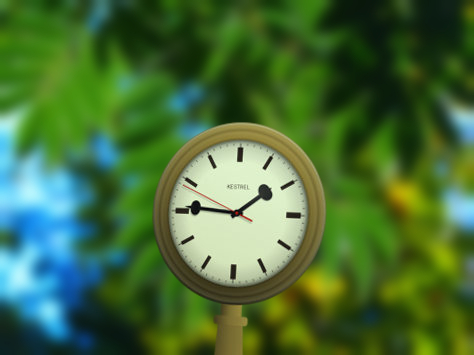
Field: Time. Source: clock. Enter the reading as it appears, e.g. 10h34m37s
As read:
1h45m49s
